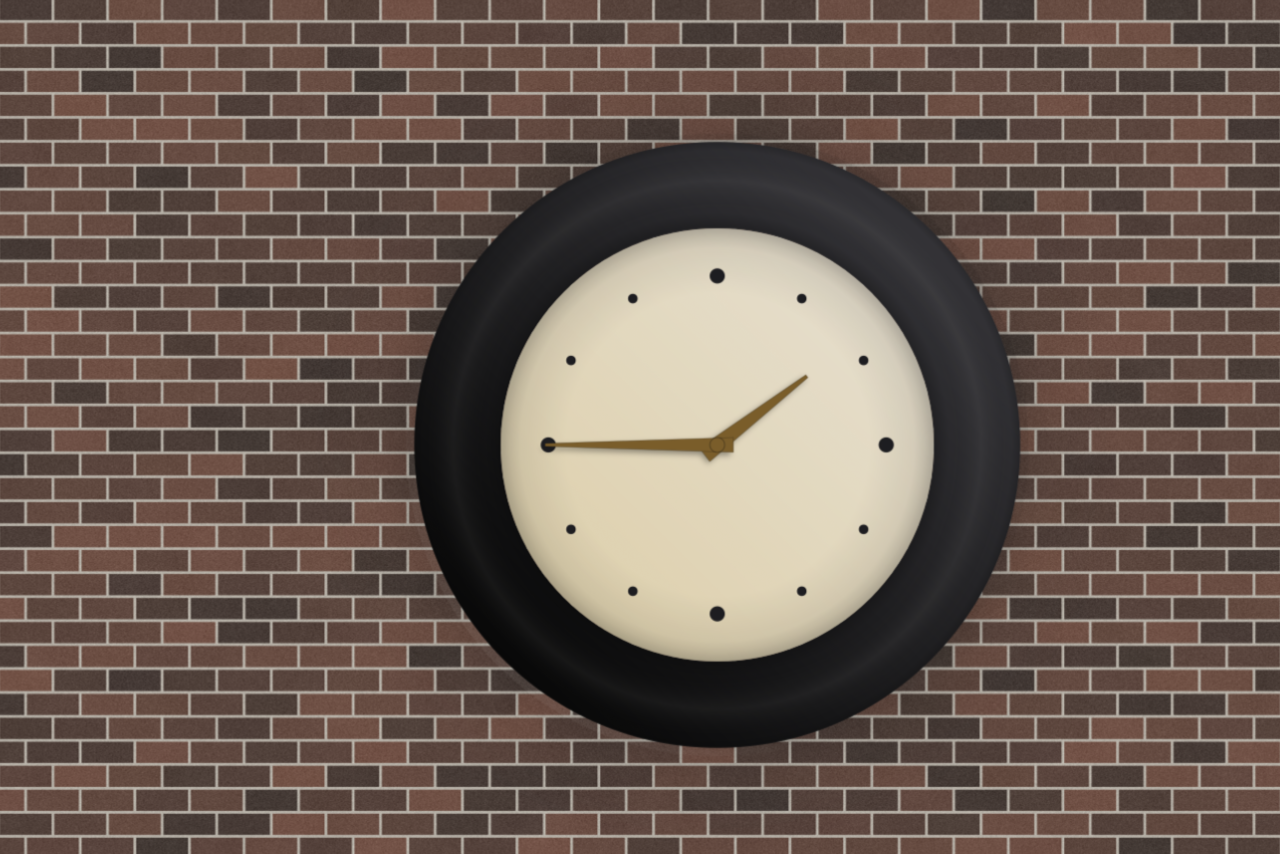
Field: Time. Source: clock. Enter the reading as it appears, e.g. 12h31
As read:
1h45
